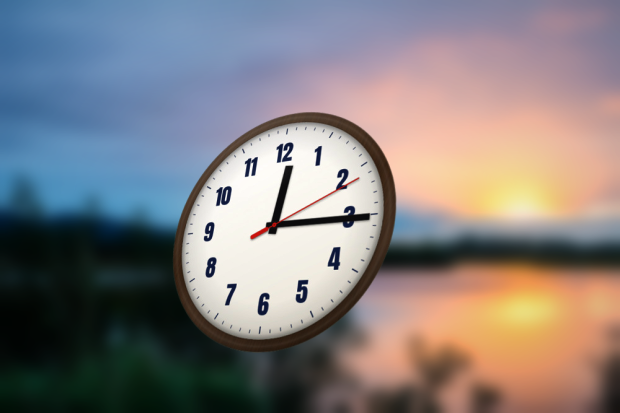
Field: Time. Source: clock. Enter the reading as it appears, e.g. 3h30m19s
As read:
12h15m11s
